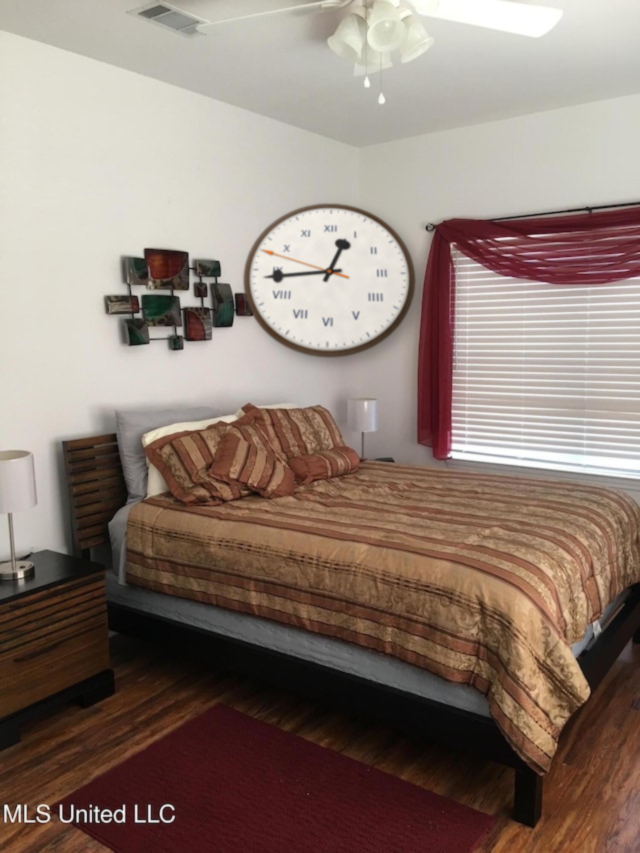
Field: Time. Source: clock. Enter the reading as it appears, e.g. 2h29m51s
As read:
12h43m48s
